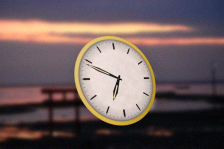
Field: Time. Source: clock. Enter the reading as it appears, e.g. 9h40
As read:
6h49
